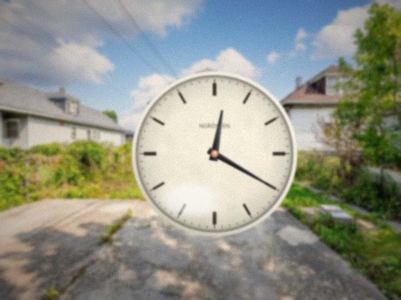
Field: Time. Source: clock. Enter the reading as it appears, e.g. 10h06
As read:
12h20
